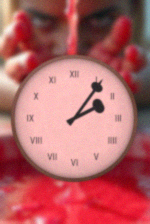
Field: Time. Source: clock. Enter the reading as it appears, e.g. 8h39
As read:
2h06
